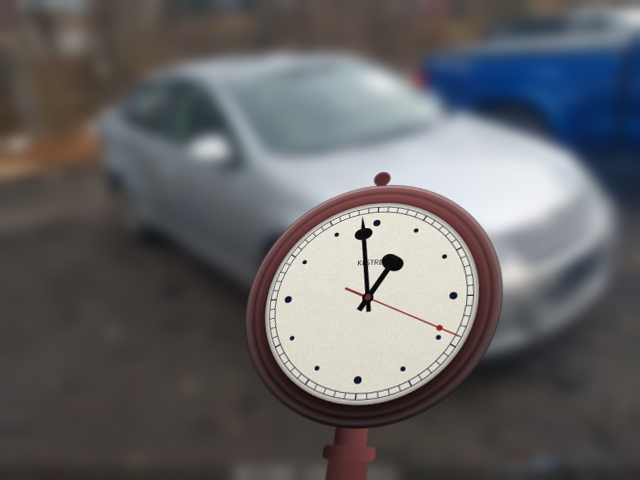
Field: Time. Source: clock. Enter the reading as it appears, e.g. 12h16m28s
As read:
12h58m19s
